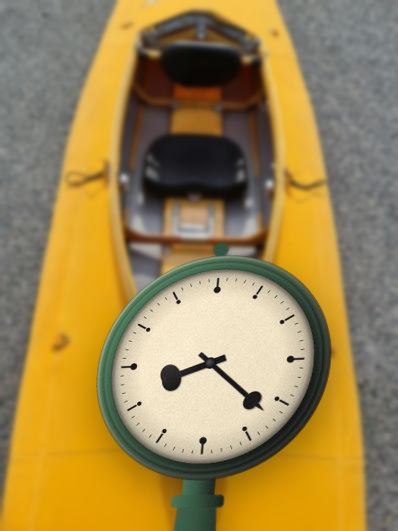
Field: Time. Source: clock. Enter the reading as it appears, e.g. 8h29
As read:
8h22
